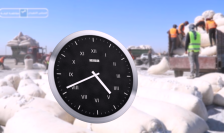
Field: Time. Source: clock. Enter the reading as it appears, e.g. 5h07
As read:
4h41
